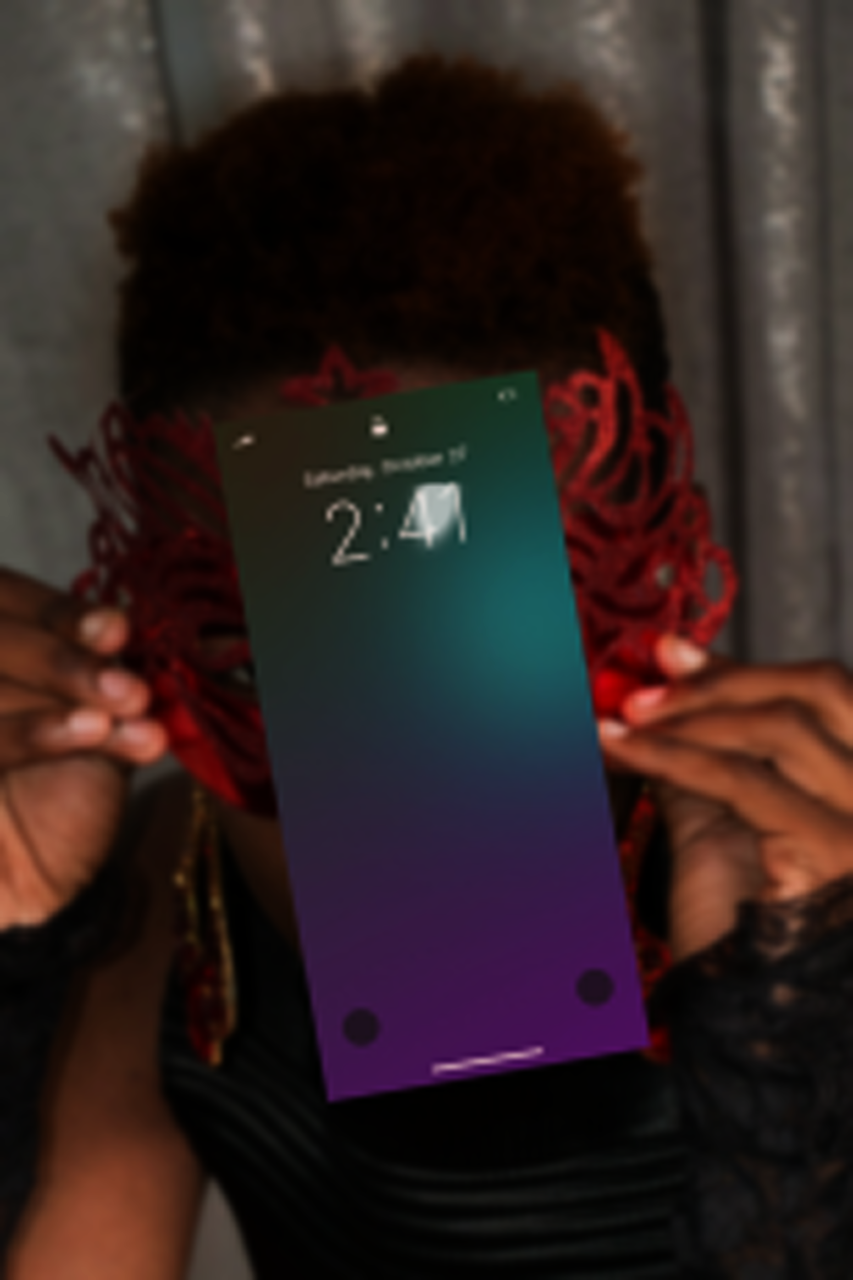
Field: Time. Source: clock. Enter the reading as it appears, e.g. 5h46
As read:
2h41
